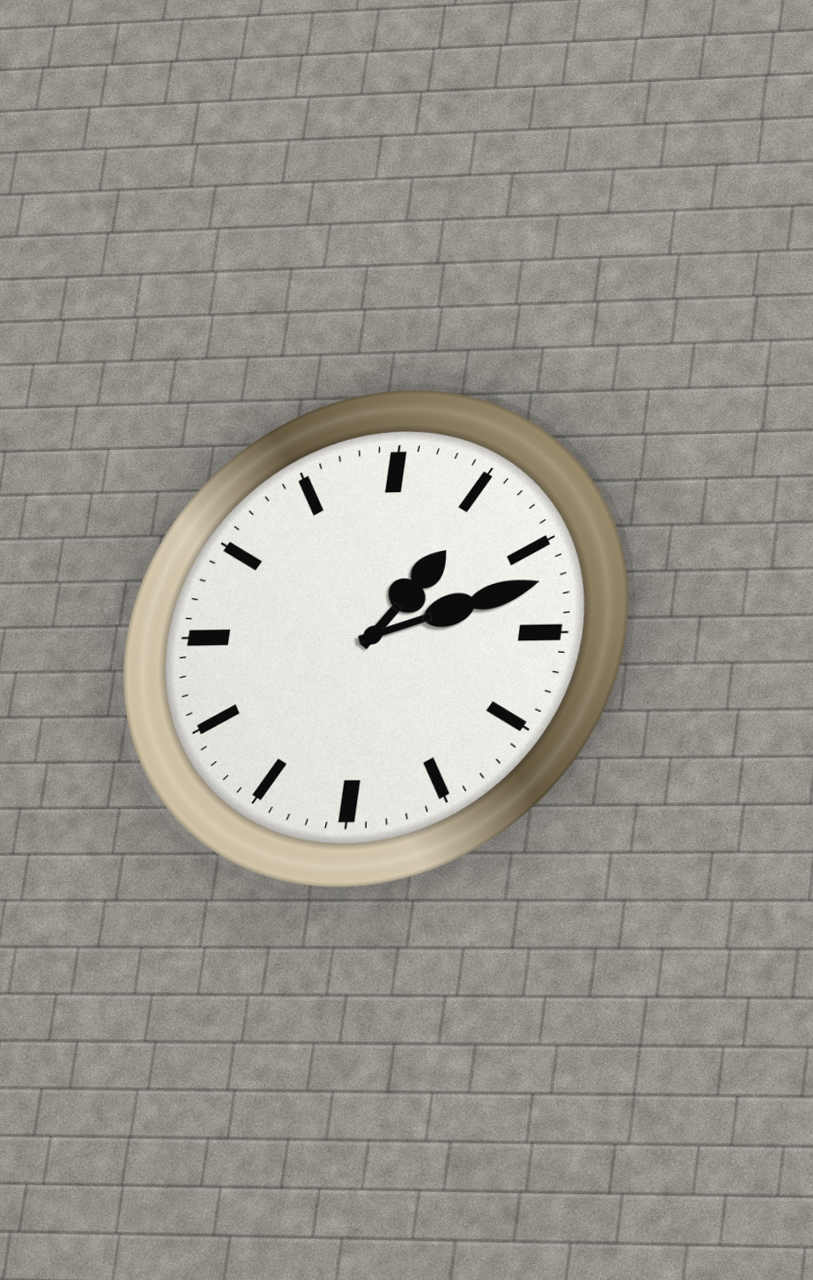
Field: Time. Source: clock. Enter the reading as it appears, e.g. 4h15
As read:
1h12
